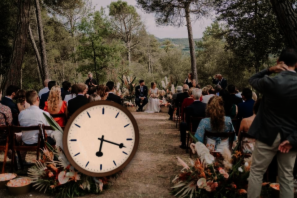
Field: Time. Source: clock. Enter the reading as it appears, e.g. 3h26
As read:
6h18
